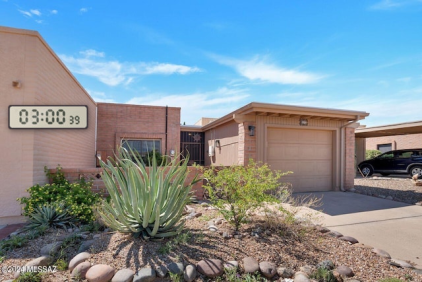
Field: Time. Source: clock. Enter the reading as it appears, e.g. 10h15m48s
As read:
3h00m39s
